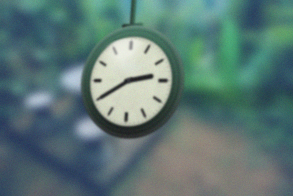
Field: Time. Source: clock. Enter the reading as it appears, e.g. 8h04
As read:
2h40
